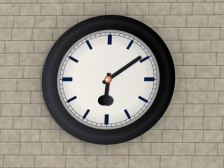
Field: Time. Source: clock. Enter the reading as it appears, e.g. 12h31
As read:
6h09
